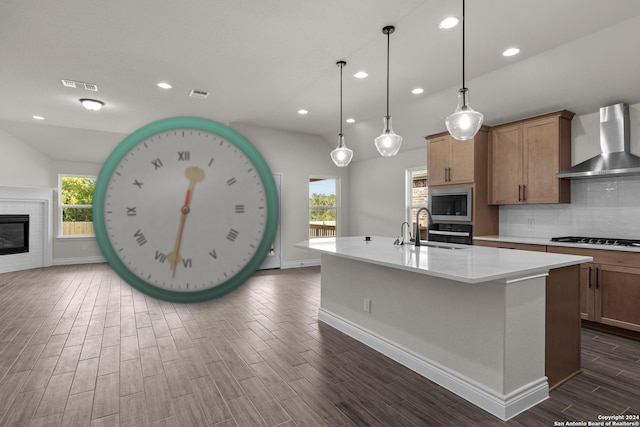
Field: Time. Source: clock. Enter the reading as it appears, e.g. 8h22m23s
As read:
12h32m32s
